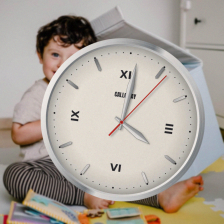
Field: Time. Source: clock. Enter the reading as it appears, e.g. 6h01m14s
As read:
4h01m06s
